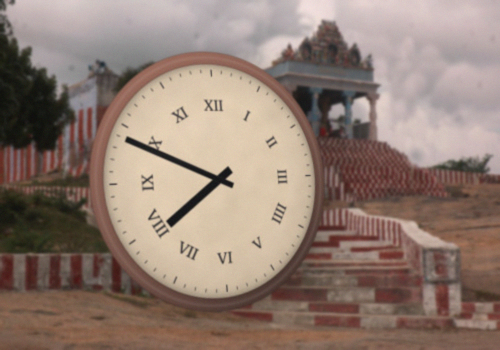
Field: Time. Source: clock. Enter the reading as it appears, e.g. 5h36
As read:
7h49
